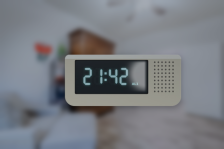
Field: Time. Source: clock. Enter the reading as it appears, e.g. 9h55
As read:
21h42
